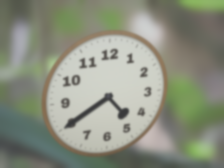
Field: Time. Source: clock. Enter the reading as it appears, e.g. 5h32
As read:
4h40
